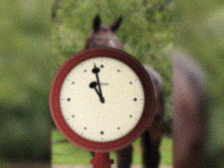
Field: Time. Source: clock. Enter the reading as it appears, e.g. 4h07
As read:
10h58
